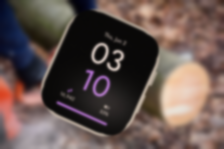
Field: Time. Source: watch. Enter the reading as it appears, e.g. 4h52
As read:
3h10
